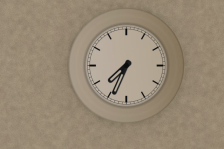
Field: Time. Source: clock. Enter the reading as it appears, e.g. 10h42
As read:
7h34
